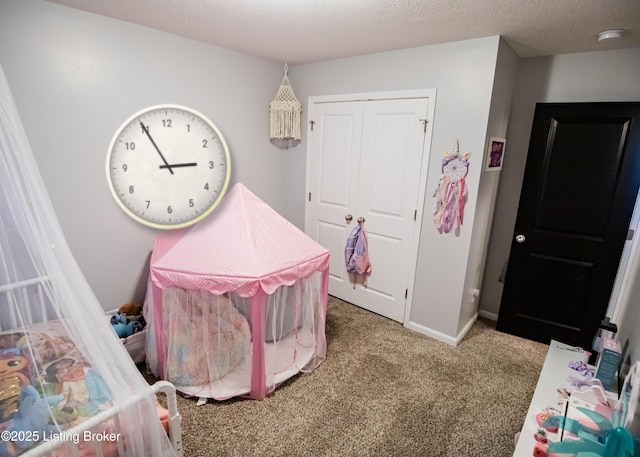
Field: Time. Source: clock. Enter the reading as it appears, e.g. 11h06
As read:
2h55
